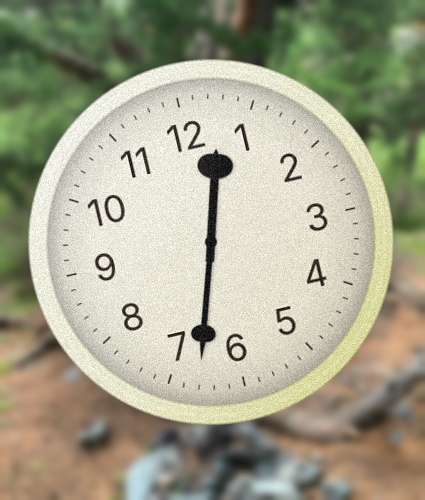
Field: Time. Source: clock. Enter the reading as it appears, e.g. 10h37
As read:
12h33
